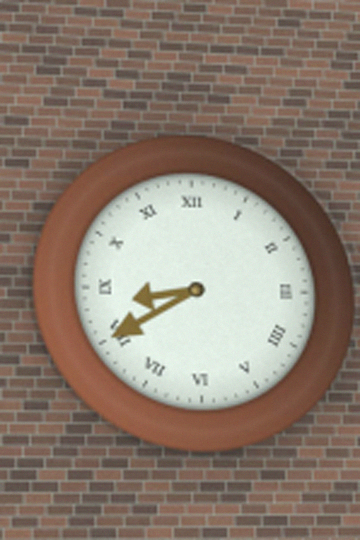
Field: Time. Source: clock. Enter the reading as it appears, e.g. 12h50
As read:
8h40
